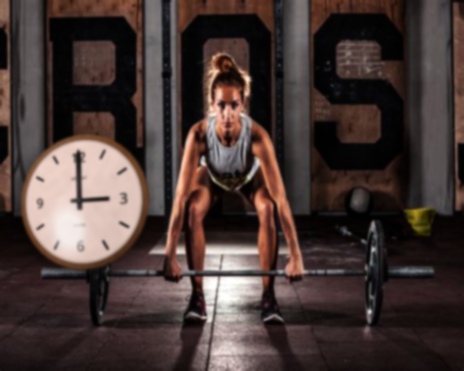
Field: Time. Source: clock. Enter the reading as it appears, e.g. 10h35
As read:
3h00
